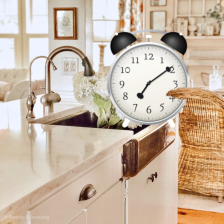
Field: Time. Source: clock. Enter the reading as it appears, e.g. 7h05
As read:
7h09
